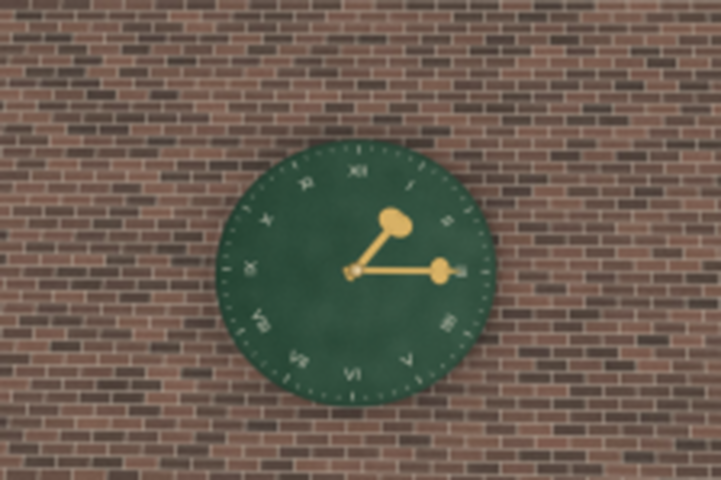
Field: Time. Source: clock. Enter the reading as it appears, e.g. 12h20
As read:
1h15
